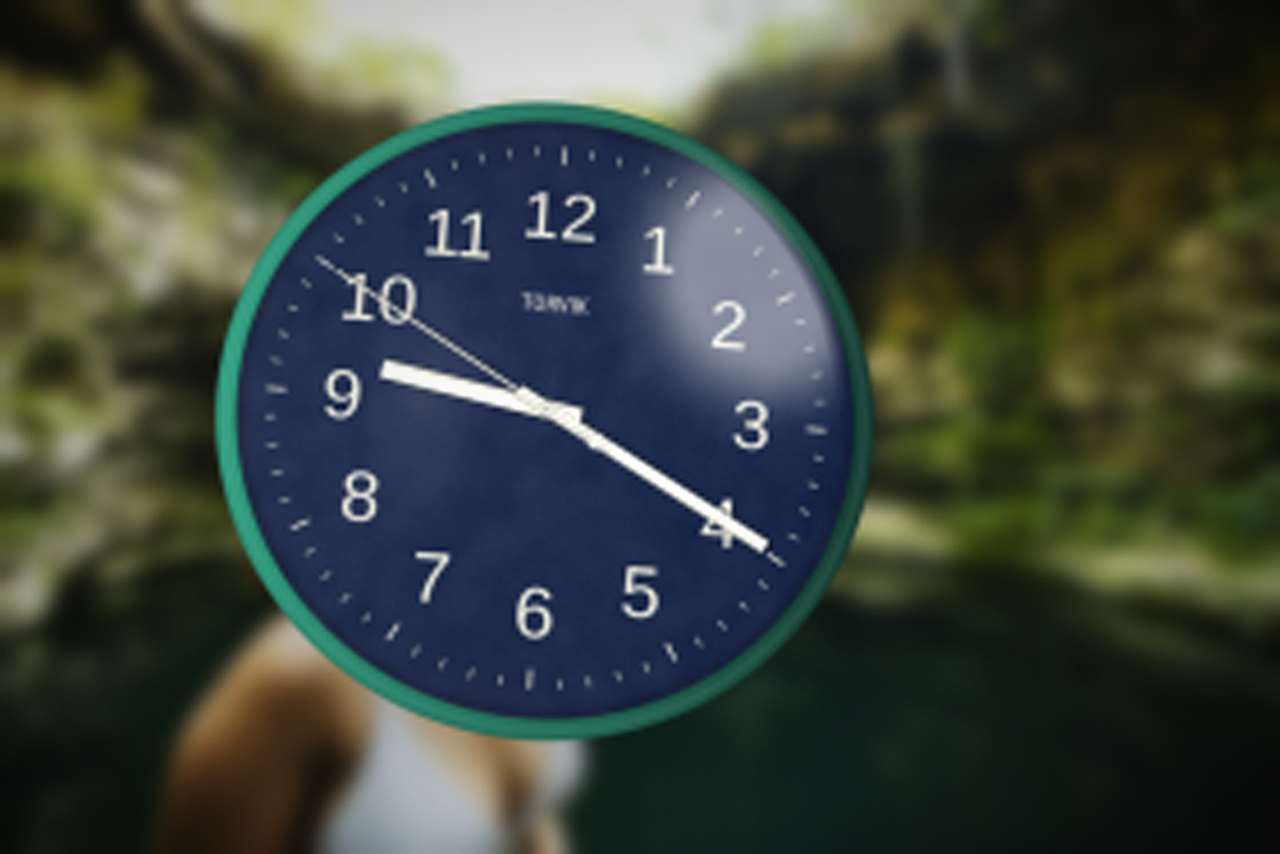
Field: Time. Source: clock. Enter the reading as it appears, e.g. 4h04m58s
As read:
9h19m50s
